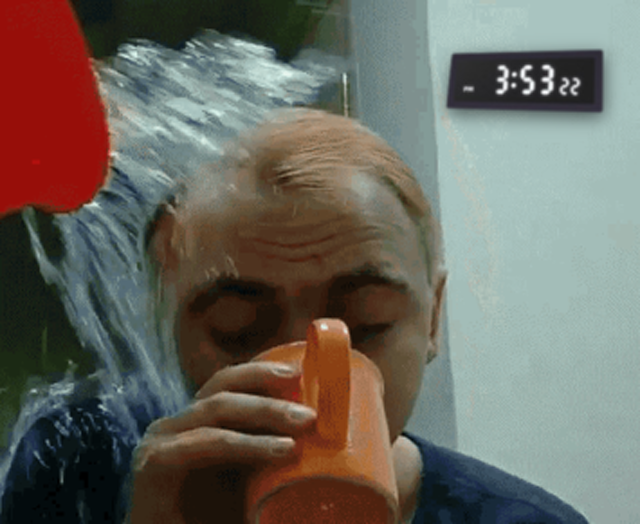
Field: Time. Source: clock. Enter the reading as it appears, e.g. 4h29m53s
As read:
3h53m22s
